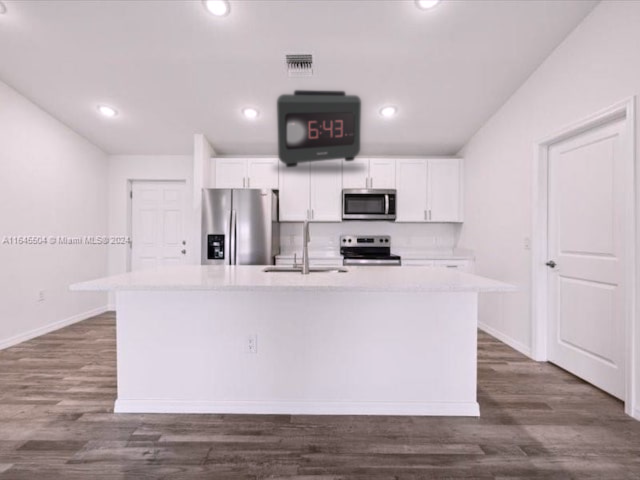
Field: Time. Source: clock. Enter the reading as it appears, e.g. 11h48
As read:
6h43
